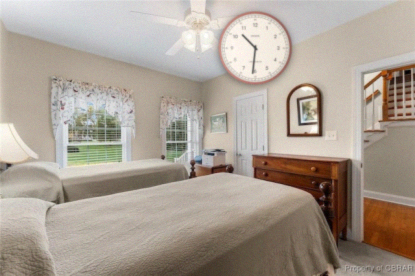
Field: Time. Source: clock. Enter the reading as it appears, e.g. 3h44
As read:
10h31
